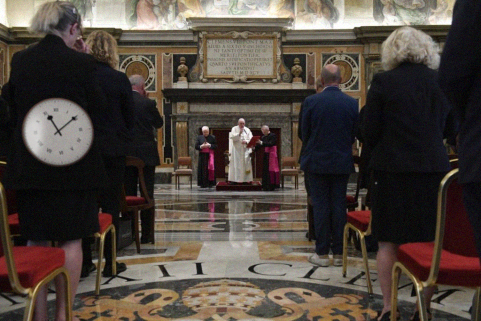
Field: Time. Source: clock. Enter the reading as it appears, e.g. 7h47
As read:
11h09
